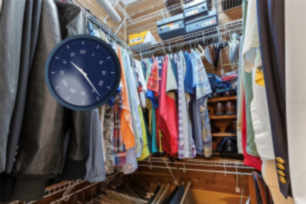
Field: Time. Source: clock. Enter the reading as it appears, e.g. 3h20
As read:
10h24
